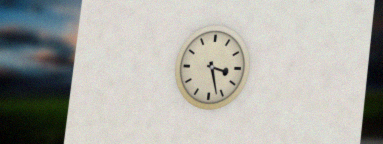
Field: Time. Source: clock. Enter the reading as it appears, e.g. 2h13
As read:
3h27
